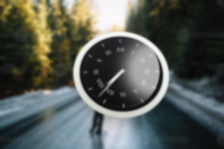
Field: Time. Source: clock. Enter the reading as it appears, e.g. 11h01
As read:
7h37
